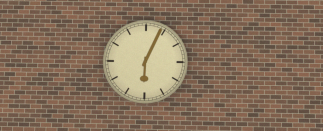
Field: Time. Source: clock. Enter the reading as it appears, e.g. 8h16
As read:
6h04
